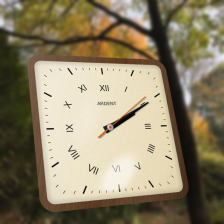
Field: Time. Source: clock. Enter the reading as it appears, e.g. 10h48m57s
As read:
2h10m09s
